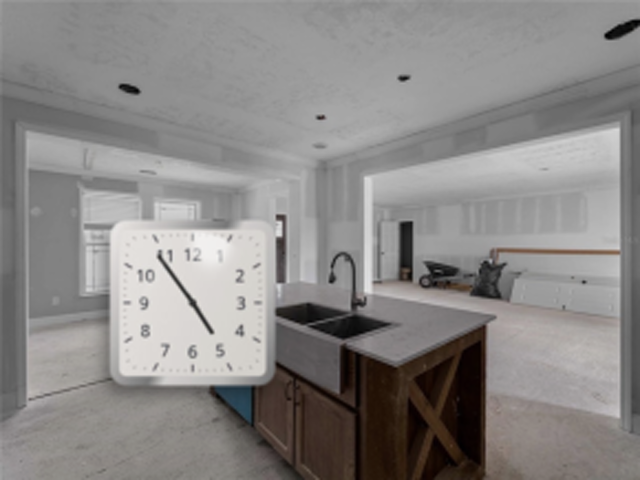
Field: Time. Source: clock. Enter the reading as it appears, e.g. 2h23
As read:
4h54
